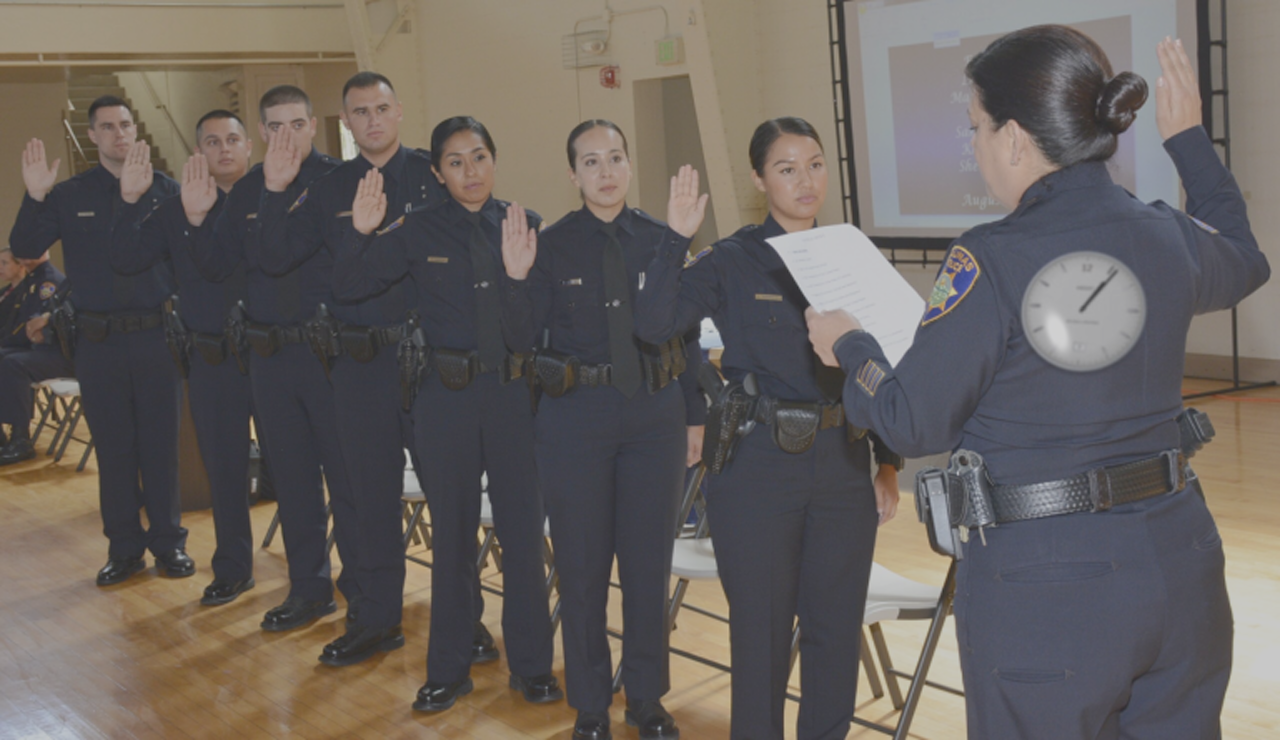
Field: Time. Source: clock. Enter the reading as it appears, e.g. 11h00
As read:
1h06
